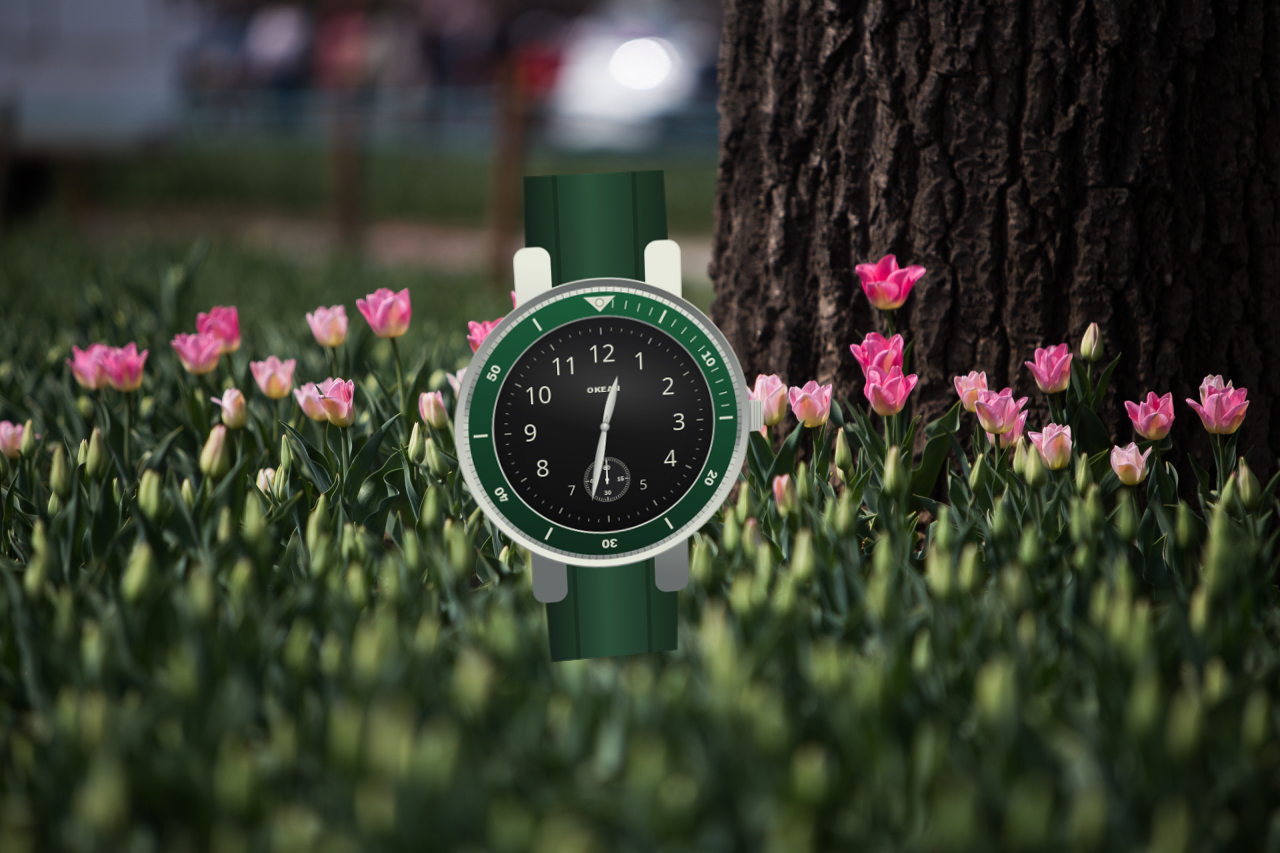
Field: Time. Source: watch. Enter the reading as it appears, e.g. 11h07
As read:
12h32
